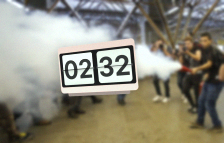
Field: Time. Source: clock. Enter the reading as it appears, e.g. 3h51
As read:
2h32
